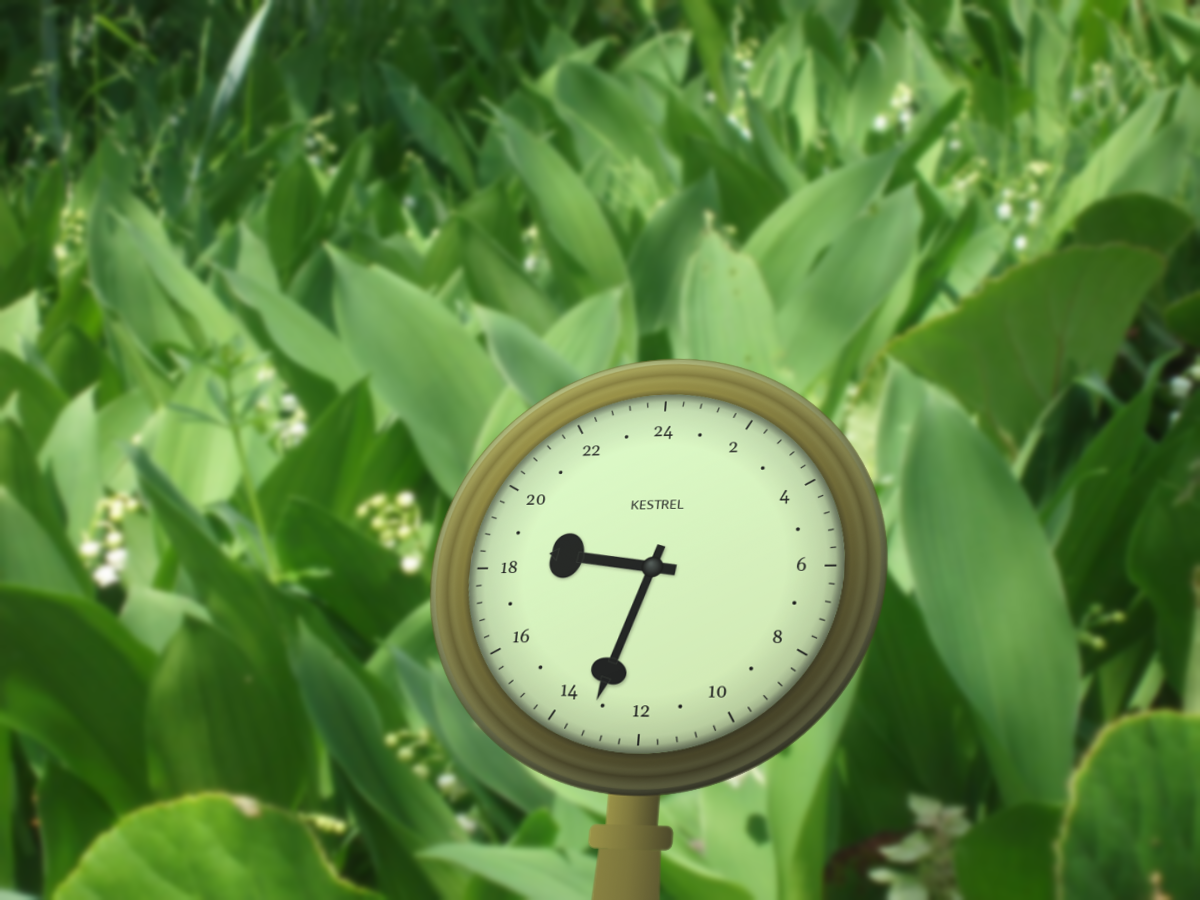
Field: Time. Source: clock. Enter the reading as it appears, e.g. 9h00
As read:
18h33
